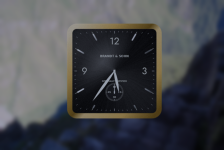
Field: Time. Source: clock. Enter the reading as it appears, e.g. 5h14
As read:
5h36
